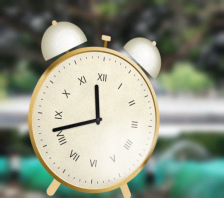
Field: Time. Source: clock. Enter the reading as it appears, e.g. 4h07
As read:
11h42
